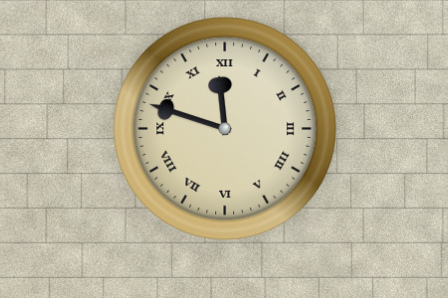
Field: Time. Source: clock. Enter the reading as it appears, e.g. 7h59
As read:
11h48
